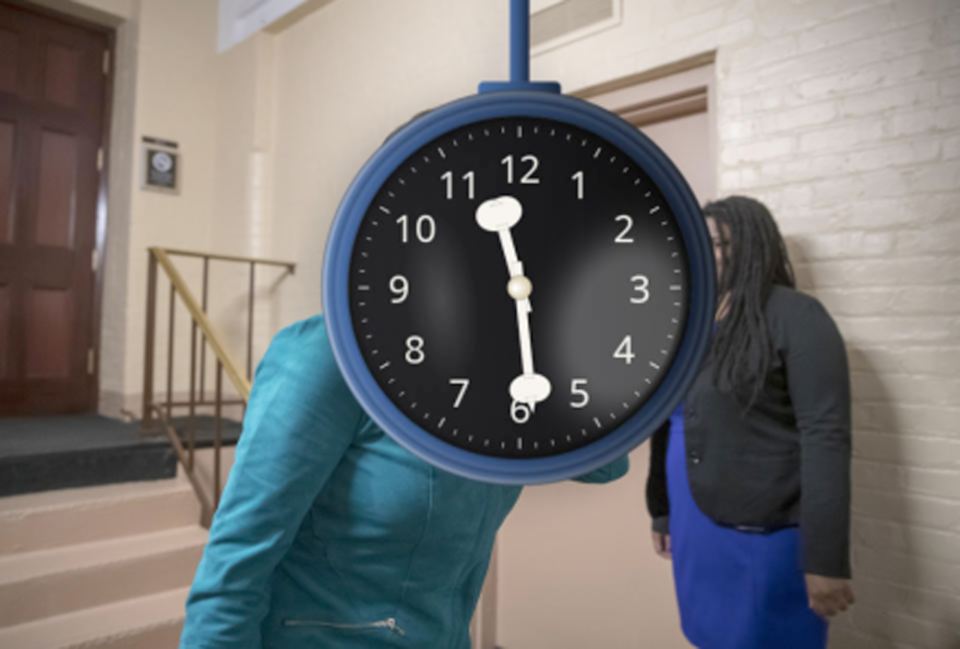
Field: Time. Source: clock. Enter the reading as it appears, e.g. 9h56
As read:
11h29
